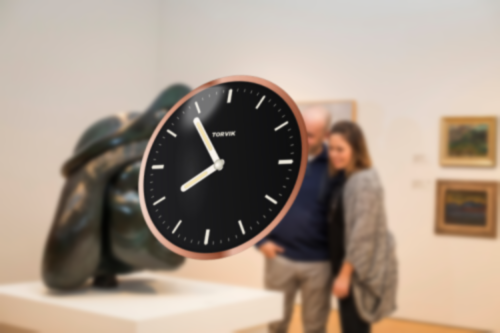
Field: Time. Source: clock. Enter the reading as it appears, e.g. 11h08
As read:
7h54
